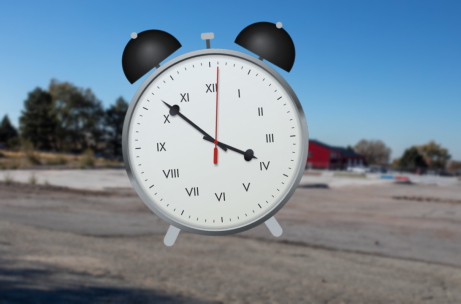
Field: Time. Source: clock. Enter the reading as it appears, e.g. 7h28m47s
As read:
3h52m01s
